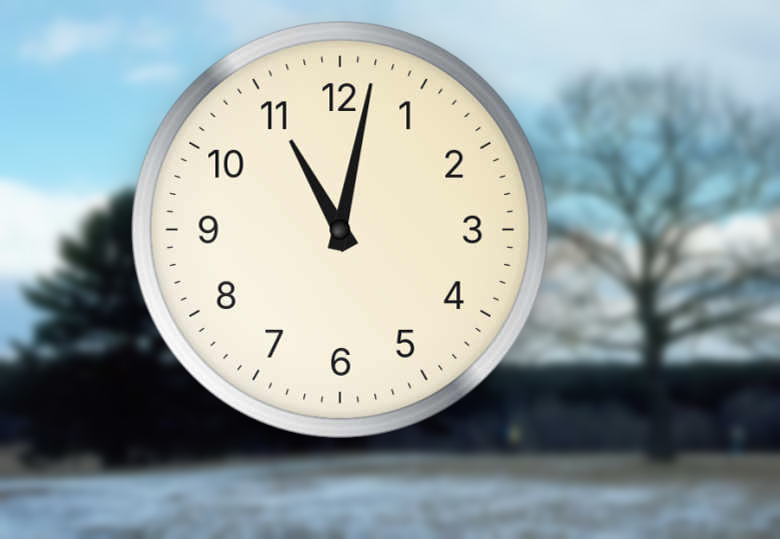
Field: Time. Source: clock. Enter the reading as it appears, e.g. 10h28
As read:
11h02
